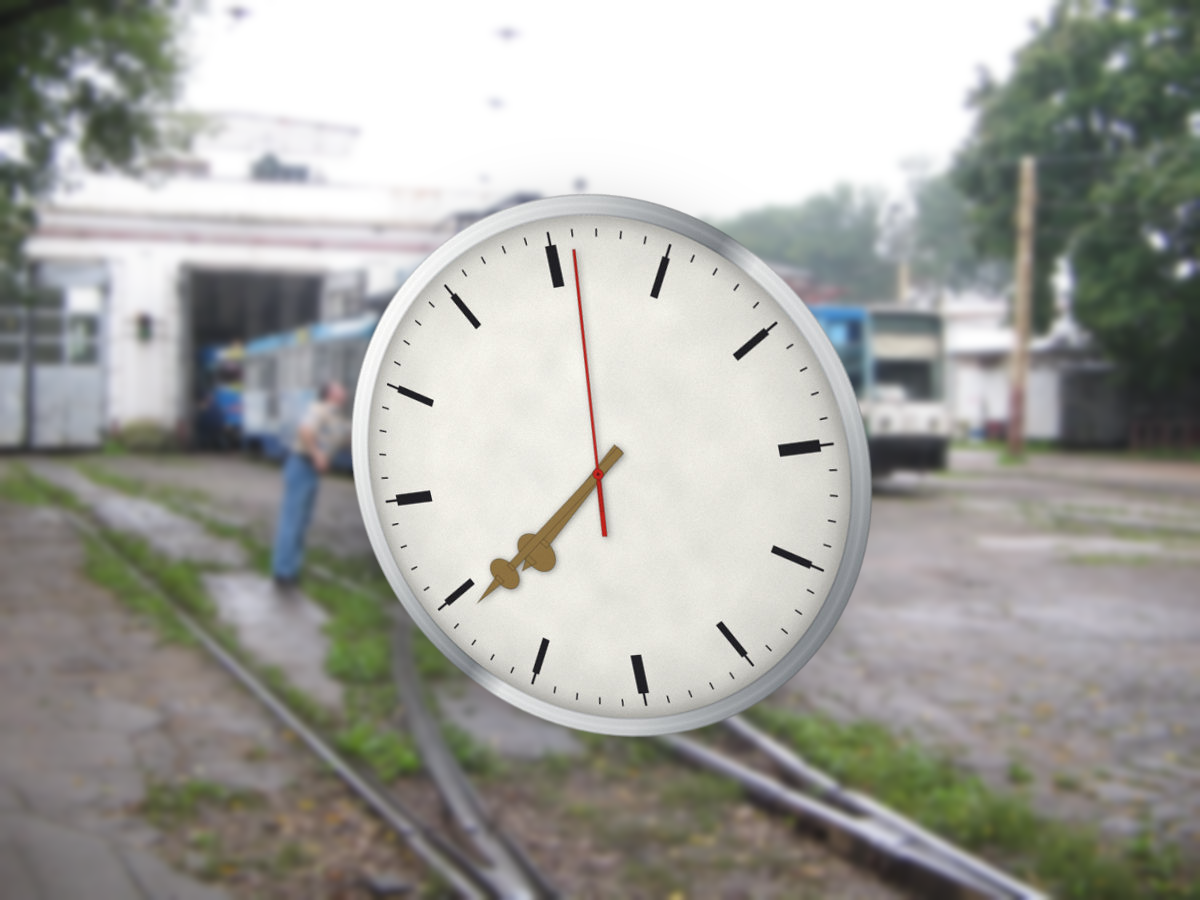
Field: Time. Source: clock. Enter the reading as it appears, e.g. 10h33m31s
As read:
7h39m01s
